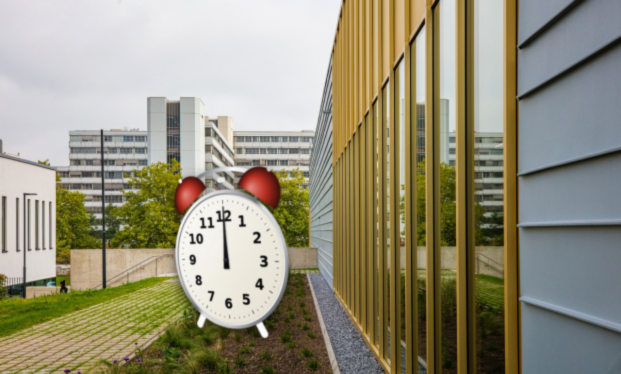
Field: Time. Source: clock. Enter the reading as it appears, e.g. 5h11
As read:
12h00
